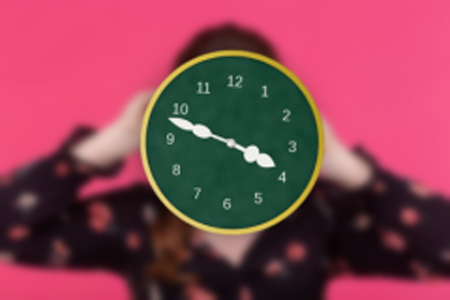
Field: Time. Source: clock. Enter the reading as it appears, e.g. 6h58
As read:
3h48
